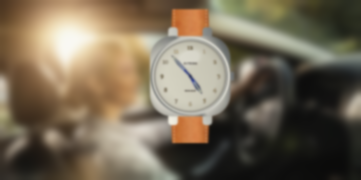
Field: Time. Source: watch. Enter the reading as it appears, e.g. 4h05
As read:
4h53
